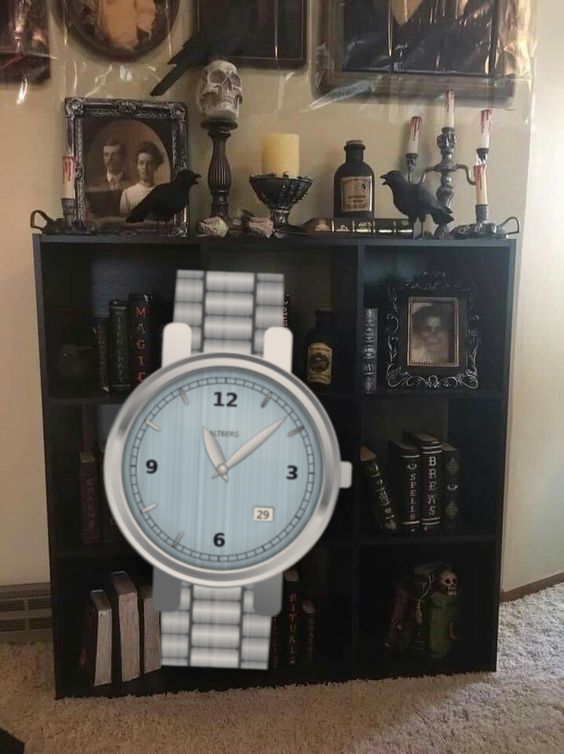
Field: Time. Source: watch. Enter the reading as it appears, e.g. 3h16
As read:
11h08
